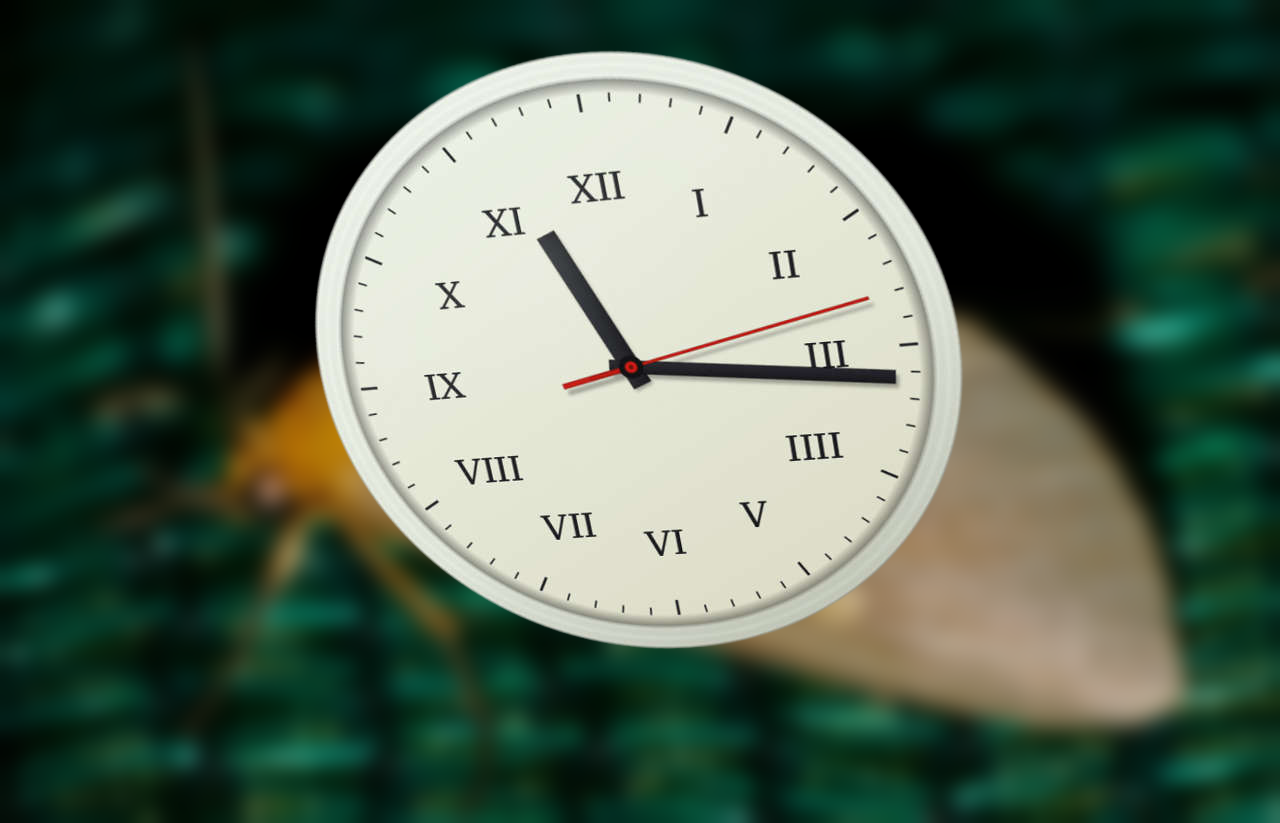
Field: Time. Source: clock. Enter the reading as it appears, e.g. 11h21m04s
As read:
11h16m13s
